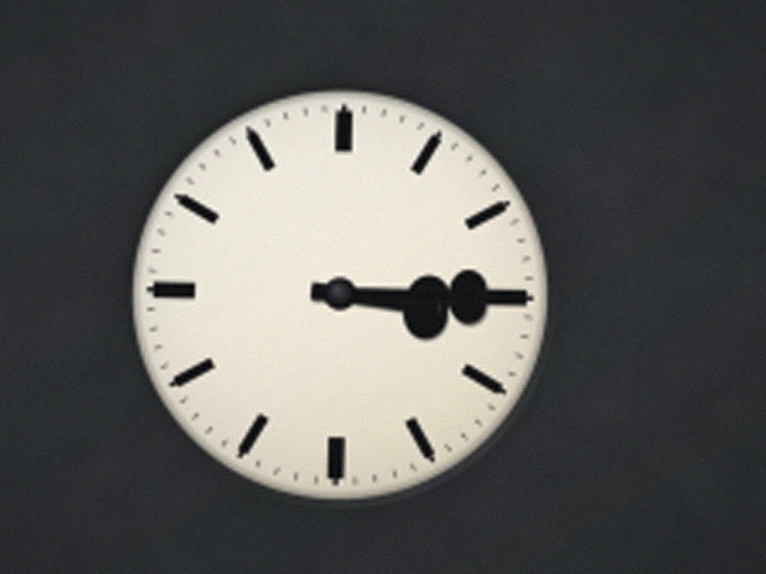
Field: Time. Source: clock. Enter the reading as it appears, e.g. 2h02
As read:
3h15
